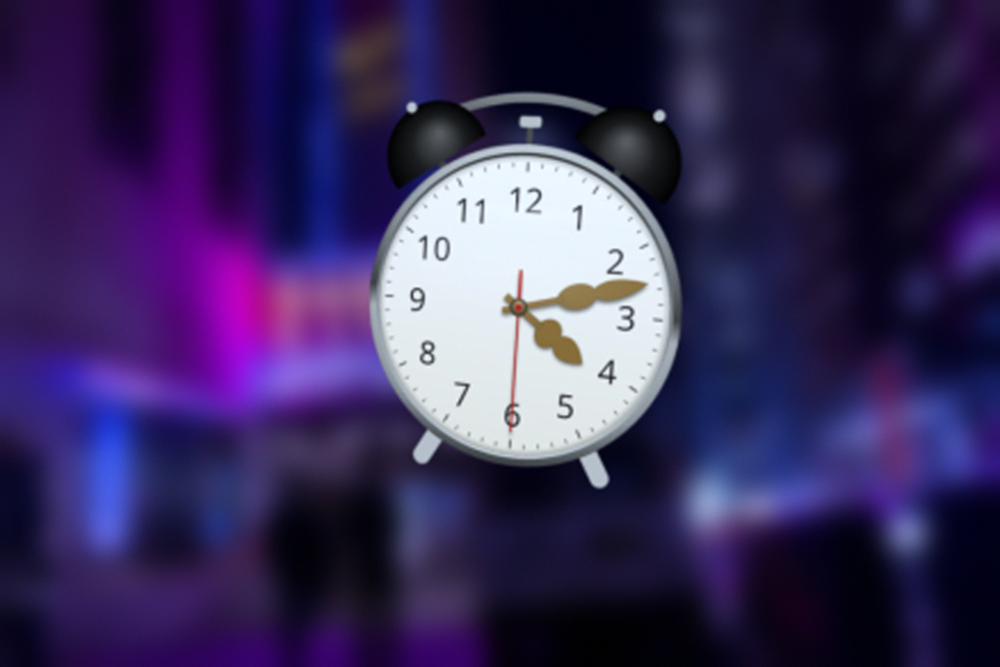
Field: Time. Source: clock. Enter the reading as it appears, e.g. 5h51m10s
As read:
4h12m30s
